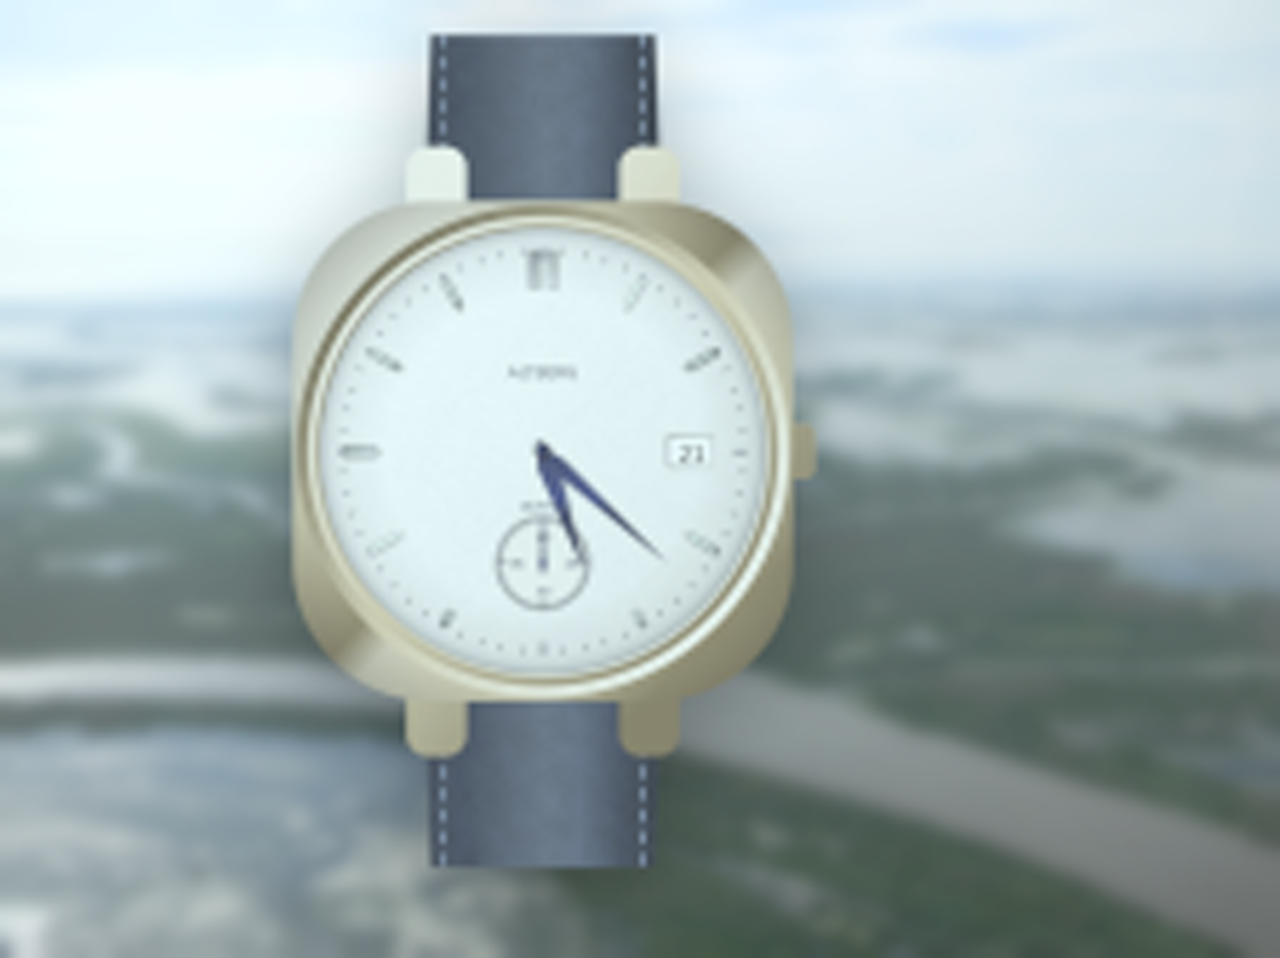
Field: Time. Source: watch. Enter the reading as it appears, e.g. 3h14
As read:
5h22
